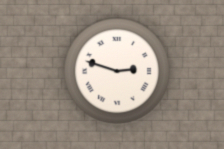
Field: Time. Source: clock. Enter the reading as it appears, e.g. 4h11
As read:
2h48
